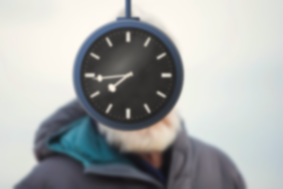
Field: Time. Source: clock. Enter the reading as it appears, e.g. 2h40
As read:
7h44
